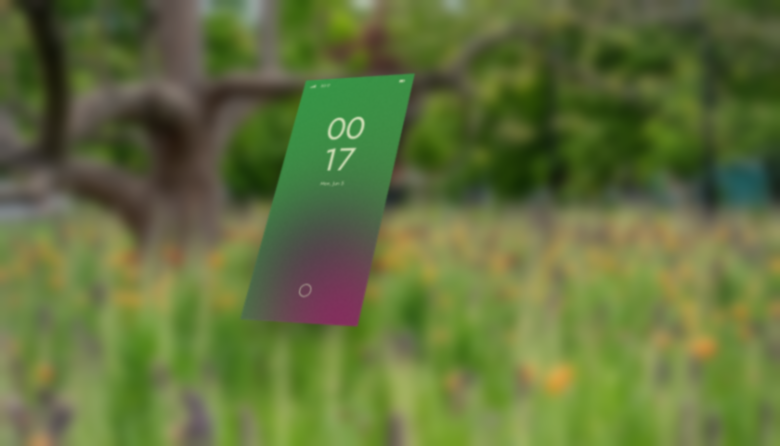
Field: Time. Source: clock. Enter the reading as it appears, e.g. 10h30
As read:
0h17
